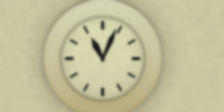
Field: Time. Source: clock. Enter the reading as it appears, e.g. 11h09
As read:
11h04
